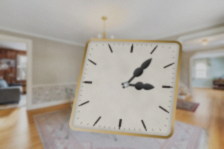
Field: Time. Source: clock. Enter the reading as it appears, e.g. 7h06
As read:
3h06
